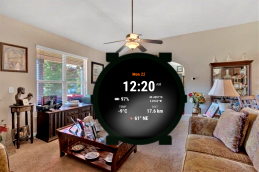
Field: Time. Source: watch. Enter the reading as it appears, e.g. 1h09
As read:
12h20
